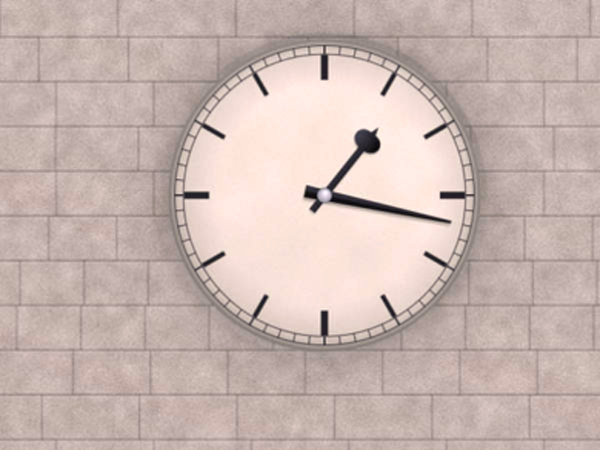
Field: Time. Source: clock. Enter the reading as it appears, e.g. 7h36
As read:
1h17
